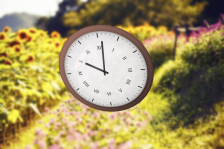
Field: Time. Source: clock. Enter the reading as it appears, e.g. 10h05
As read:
10h01
